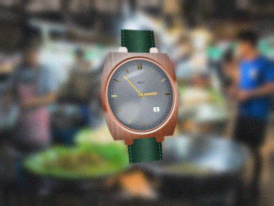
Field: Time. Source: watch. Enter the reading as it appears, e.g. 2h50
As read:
2h53
